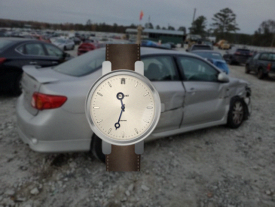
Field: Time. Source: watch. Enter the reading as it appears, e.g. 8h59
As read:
11h33
